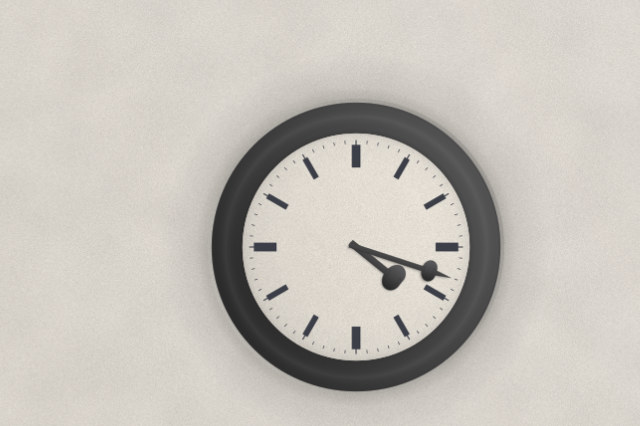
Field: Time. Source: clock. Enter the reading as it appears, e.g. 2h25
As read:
4h18
